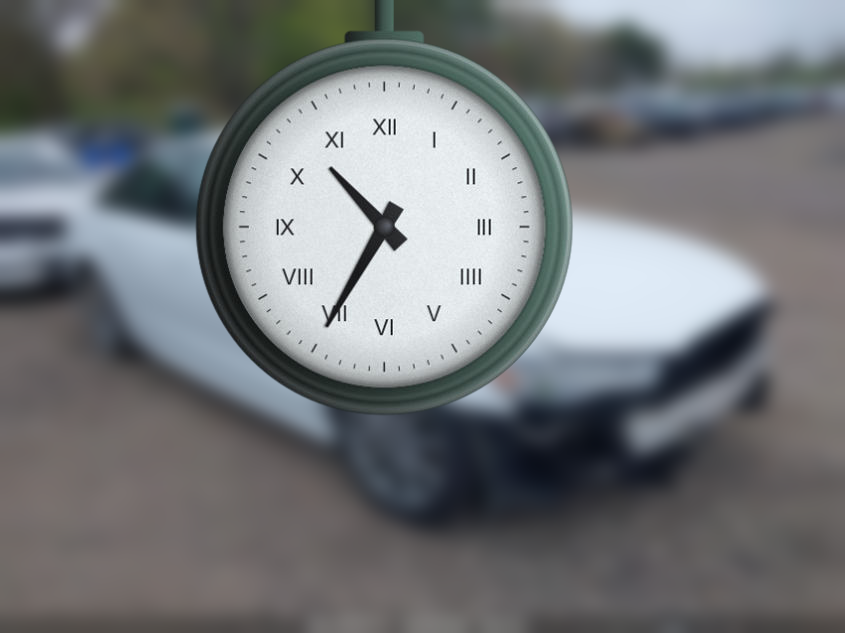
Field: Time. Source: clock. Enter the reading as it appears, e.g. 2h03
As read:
10h35
